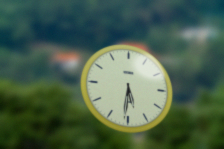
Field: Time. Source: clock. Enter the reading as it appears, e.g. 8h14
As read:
5h31
